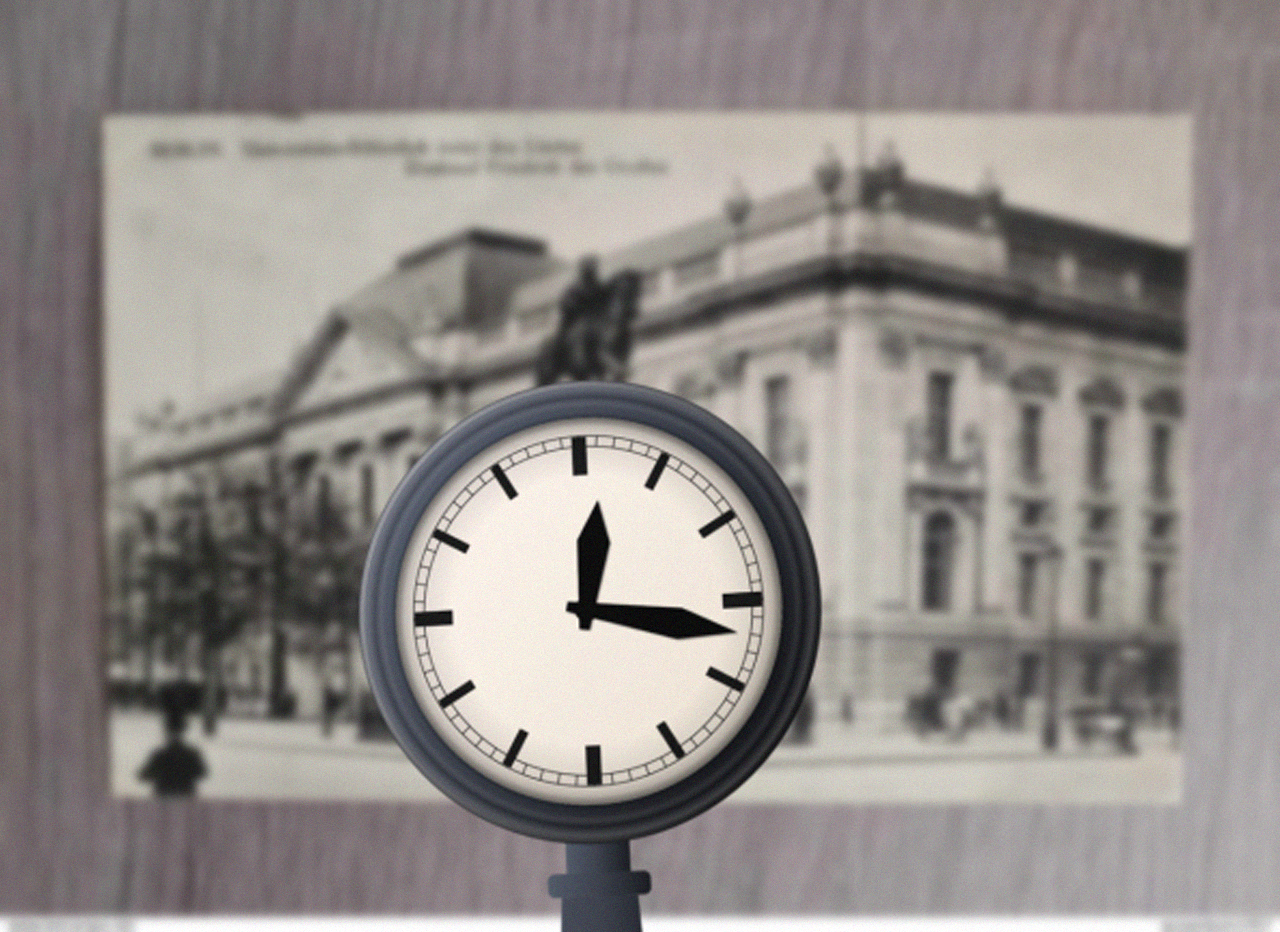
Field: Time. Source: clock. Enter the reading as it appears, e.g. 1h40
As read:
12h17
